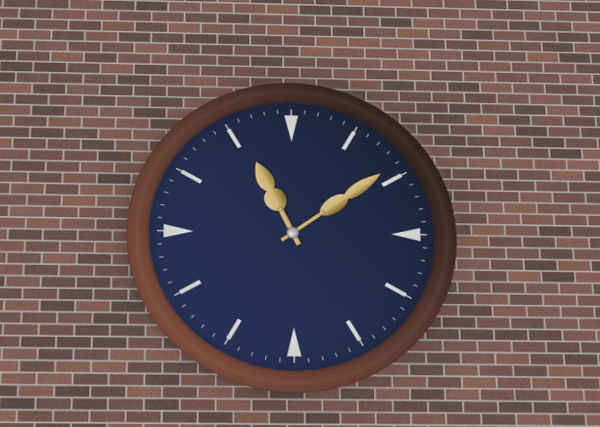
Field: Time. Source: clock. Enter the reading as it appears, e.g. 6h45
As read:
11h09
